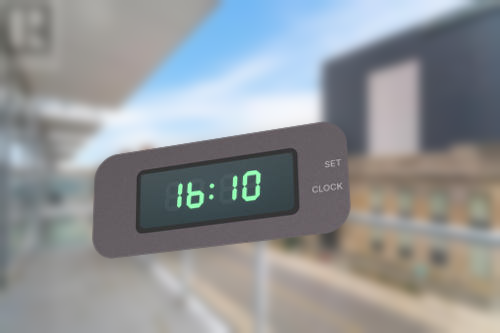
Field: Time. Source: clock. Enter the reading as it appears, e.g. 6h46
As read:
16h10
